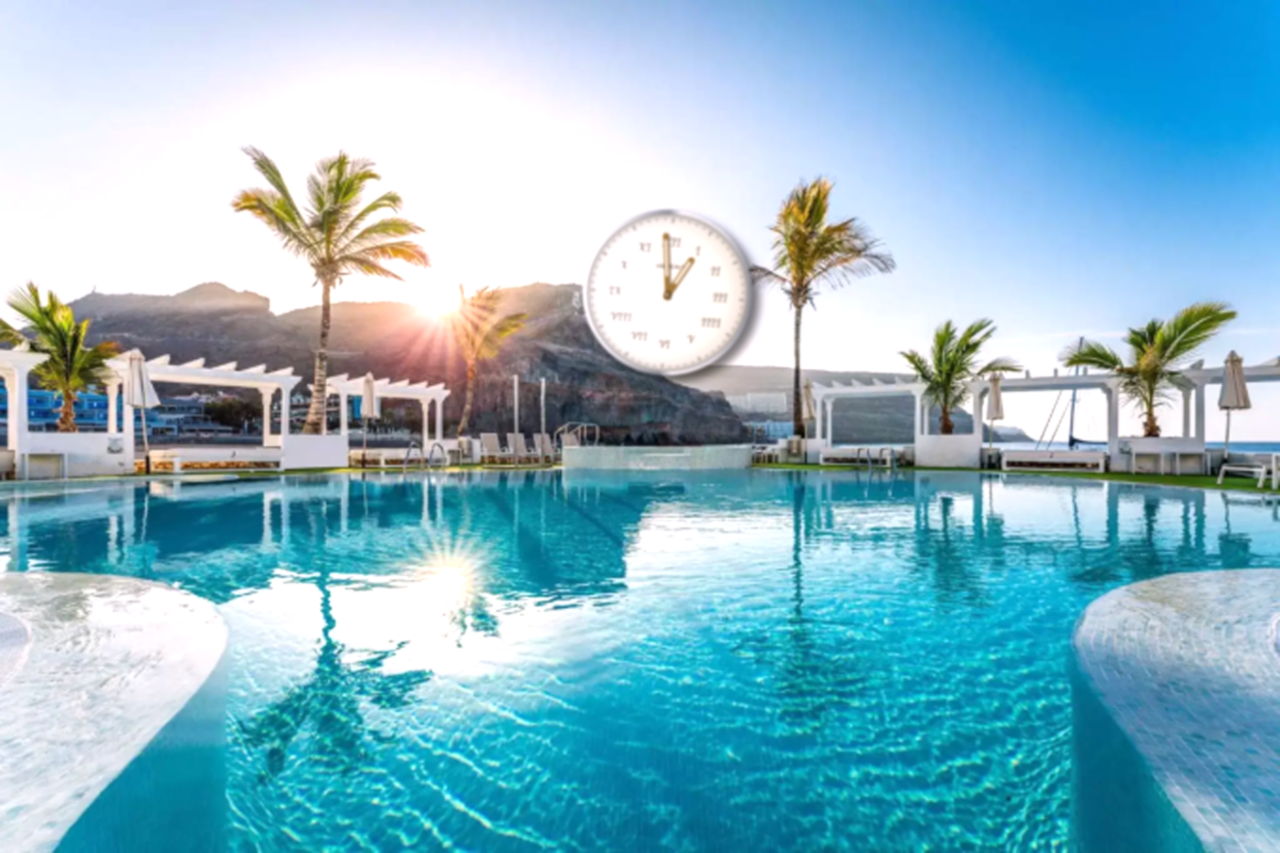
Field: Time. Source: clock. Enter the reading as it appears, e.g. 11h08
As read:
12h59
